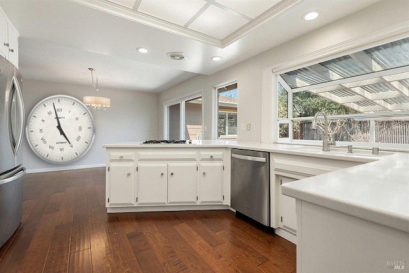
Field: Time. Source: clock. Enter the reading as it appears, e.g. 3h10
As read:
4h58
